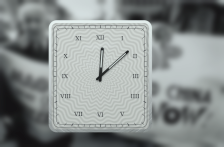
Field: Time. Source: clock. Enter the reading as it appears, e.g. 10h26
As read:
12h08
